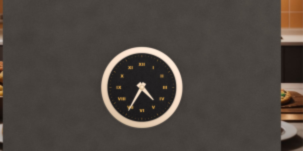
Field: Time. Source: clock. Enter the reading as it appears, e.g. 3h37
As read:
4h35
